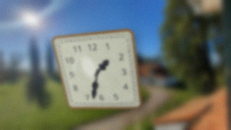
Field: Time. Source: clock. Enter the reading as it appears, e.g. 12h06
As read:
1h33
